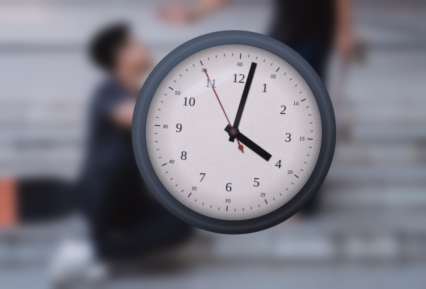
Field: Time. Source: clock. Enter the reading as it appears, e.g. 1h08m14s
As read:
4h01m55s
